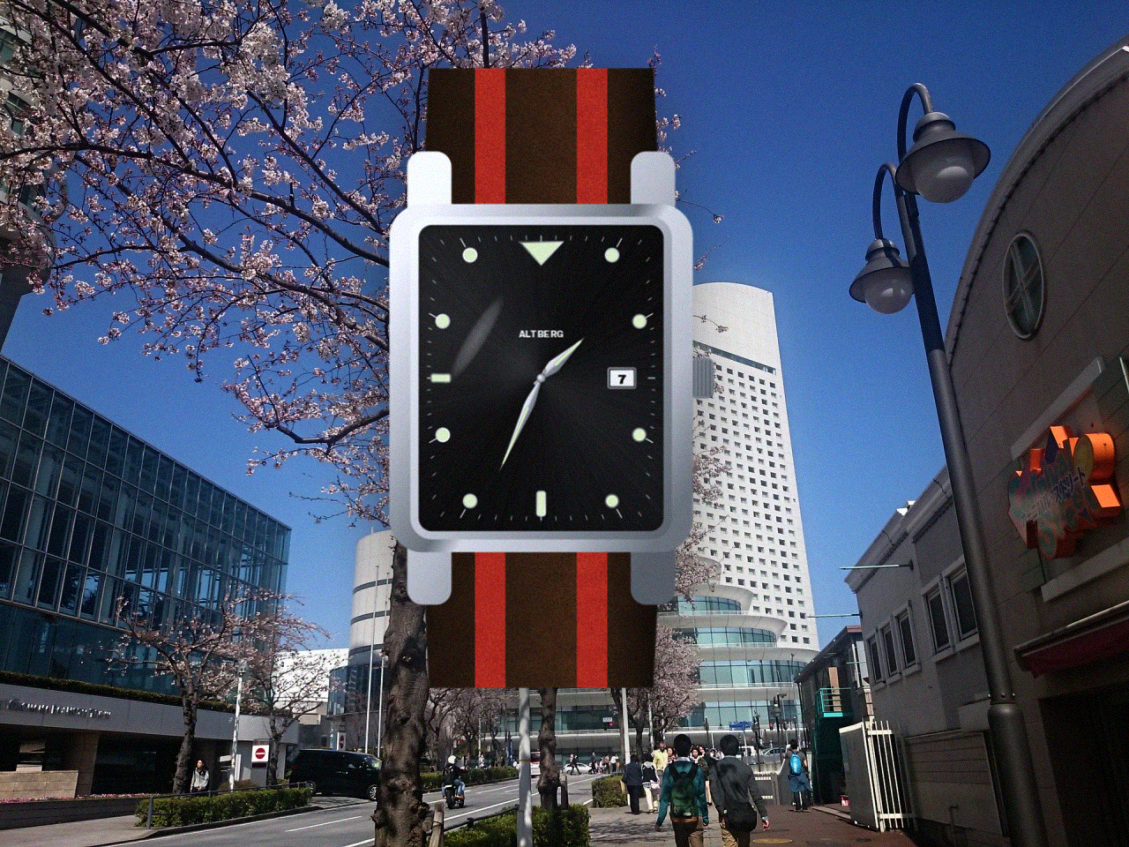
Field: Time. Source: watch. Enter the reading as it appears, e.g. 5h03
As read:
1h34
